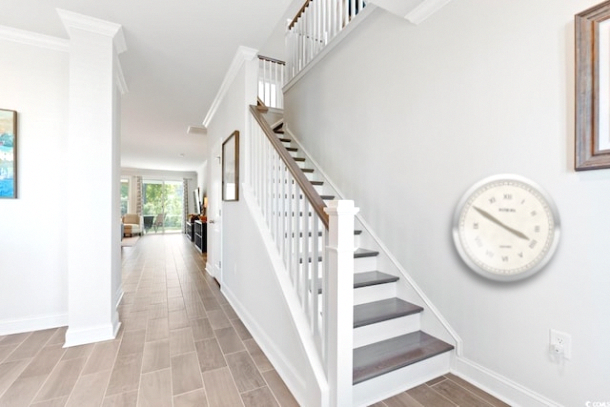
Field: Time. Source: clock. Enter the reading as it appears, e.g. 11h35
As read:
3h50
